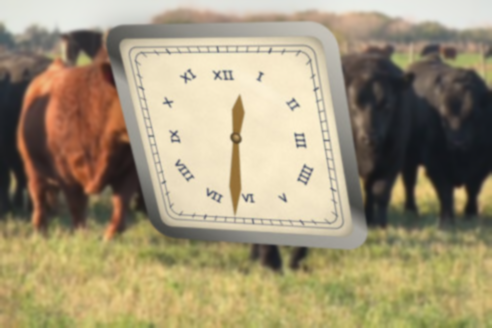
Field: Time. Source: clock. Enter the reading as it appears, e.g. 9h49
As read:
12h32
